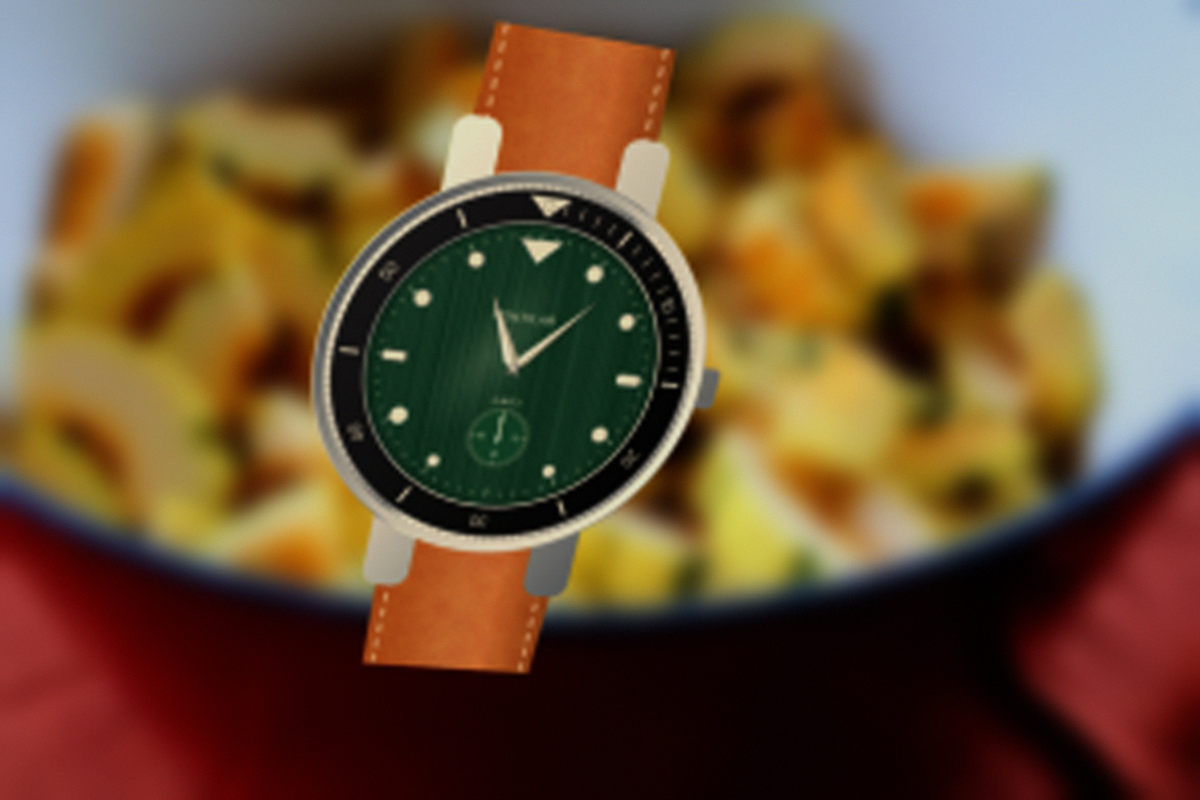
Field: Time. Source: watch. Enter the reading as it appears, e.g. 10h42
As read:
11h07
